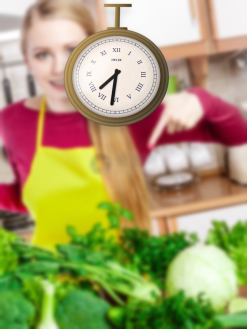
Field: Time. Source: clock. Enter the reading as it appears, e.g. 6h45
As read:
7h31
